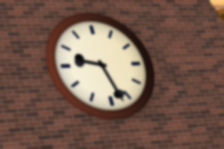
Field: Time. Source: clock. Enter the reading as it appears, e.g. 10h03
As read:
9h27
